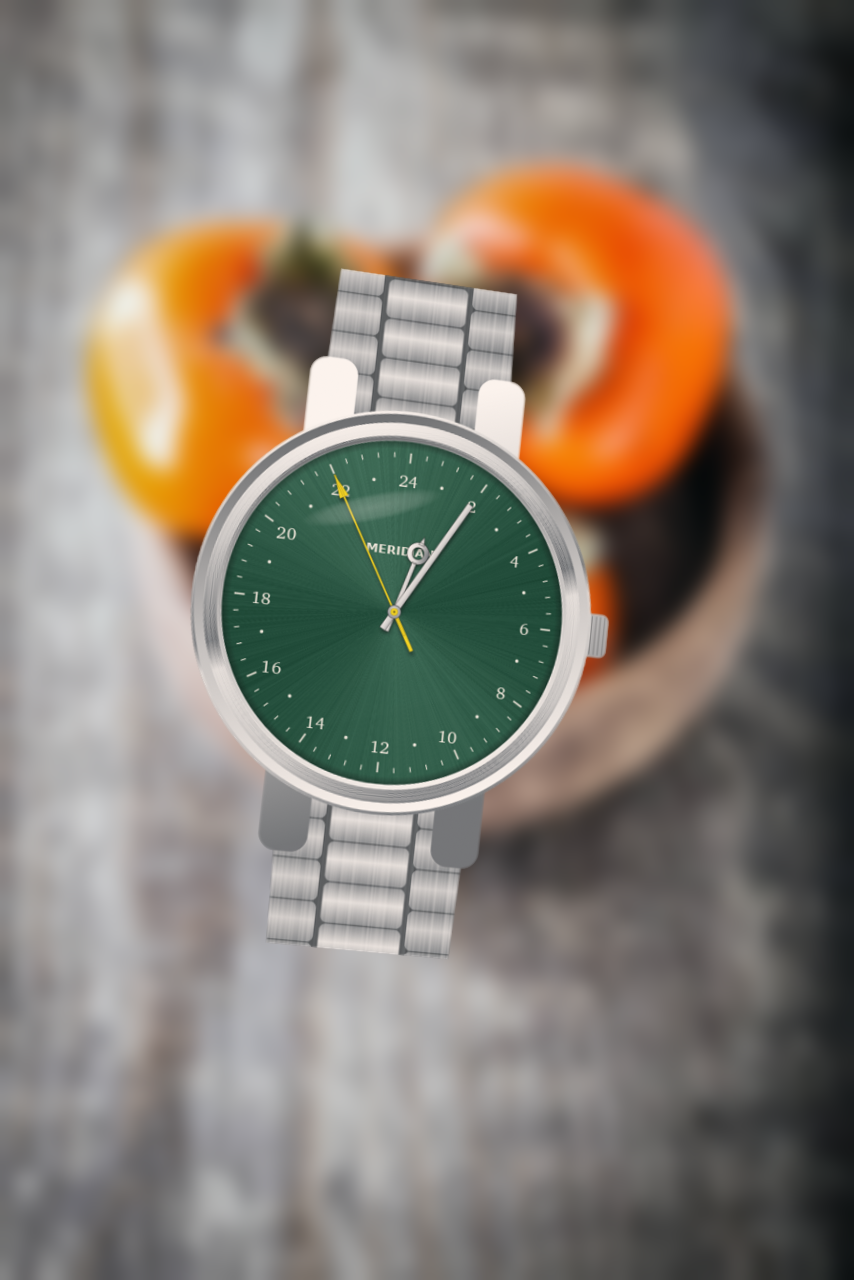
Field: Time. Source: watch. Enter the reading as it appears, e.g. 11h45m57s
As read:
1h04m55s
